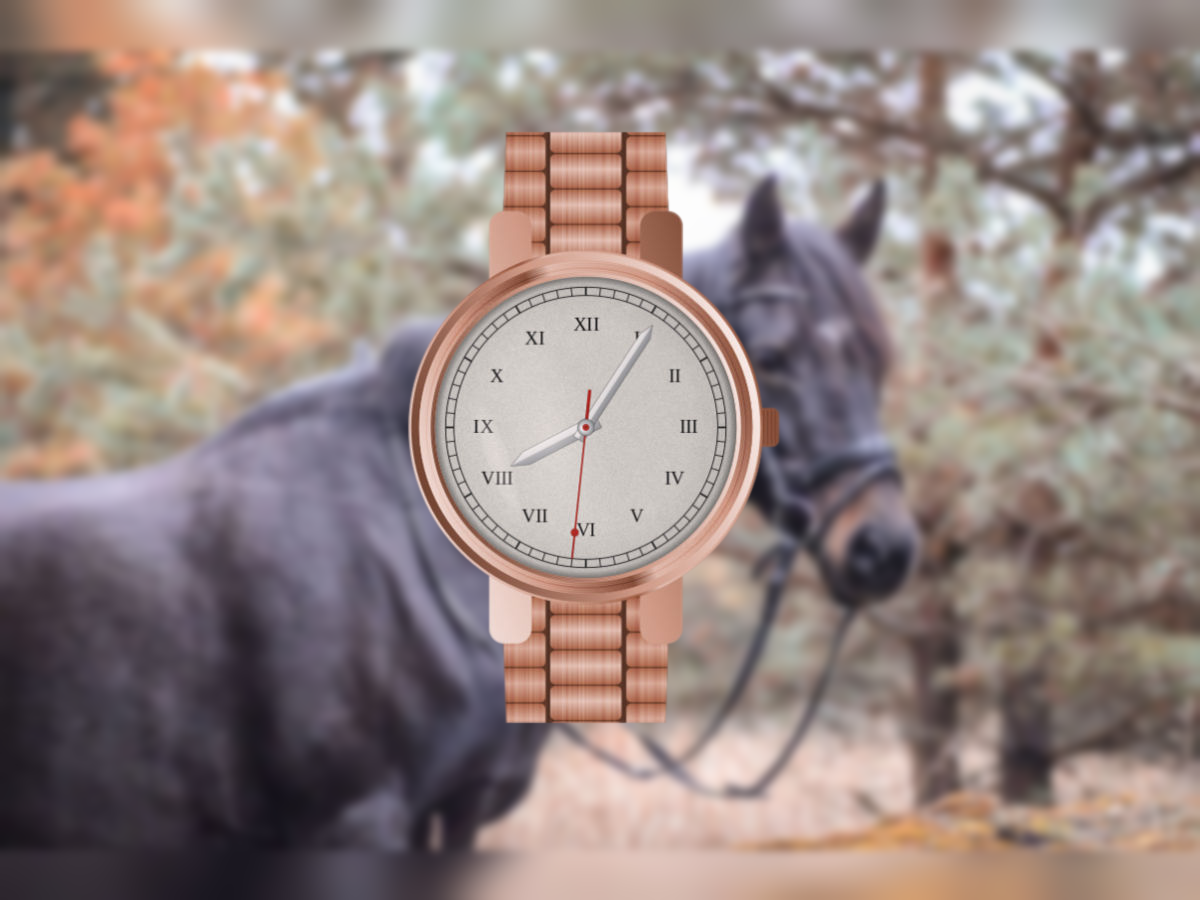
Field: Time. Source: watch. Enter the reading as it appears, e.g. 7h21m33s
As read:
8h05m31s
